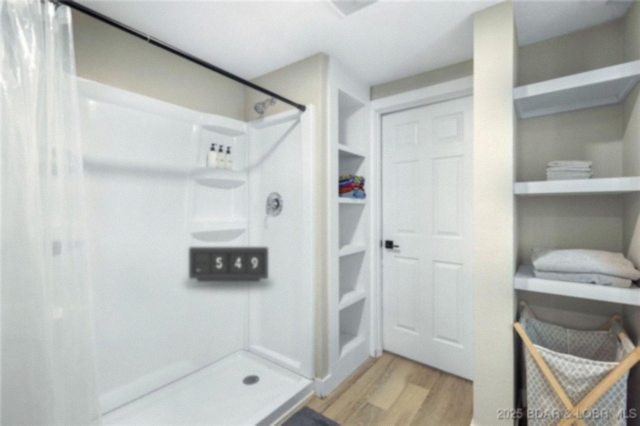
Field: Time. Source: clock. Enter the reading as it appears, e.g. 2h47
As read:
5h49
